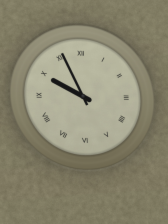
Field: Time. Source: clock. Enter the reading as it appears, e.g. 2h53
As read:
9h56
